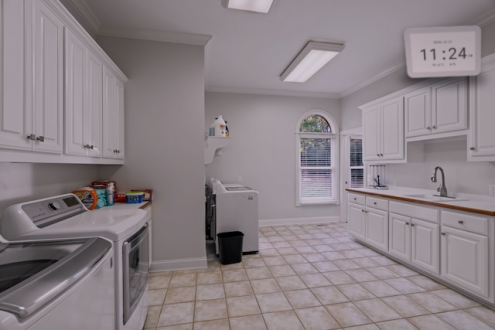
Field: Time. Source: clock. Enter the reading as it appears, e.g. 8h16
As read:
11h24
